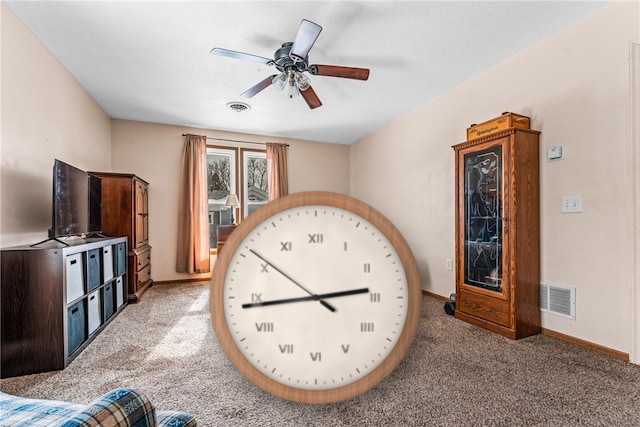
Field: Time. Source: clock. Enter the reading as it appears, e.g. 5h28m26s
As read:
2h43m51s
